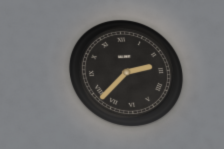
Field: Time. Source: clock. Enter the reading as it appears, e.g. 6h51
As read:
2h38
